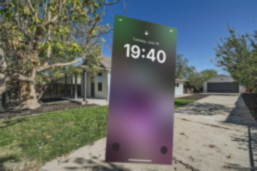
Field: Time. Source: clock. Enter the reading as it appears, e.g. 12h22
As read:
19h40
